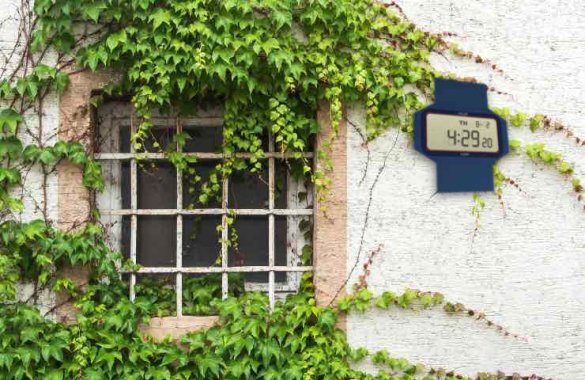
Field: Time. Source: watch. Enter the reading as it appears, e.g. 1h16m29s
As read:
4h29m20s
